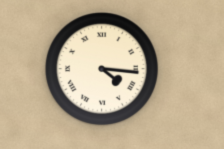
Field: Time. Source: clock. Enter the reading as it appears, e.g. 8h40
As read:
4h16
